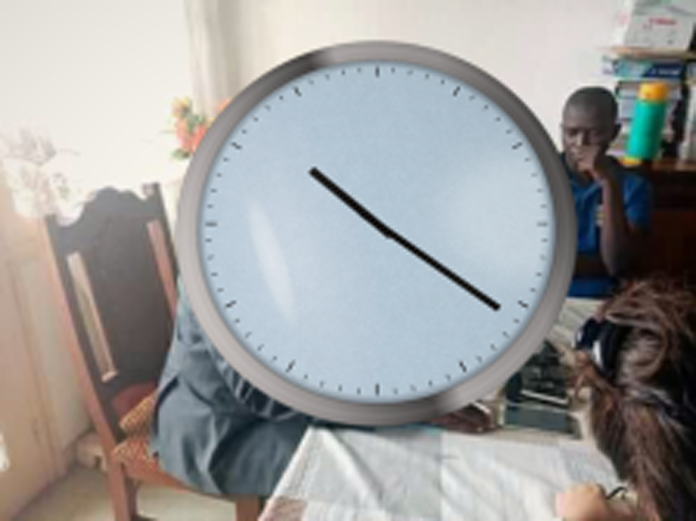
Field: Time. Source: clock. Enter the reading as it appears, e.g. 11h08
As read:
10h21
